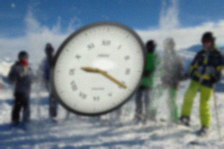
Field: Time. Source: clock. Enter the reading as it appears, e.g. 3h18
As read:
9h20
